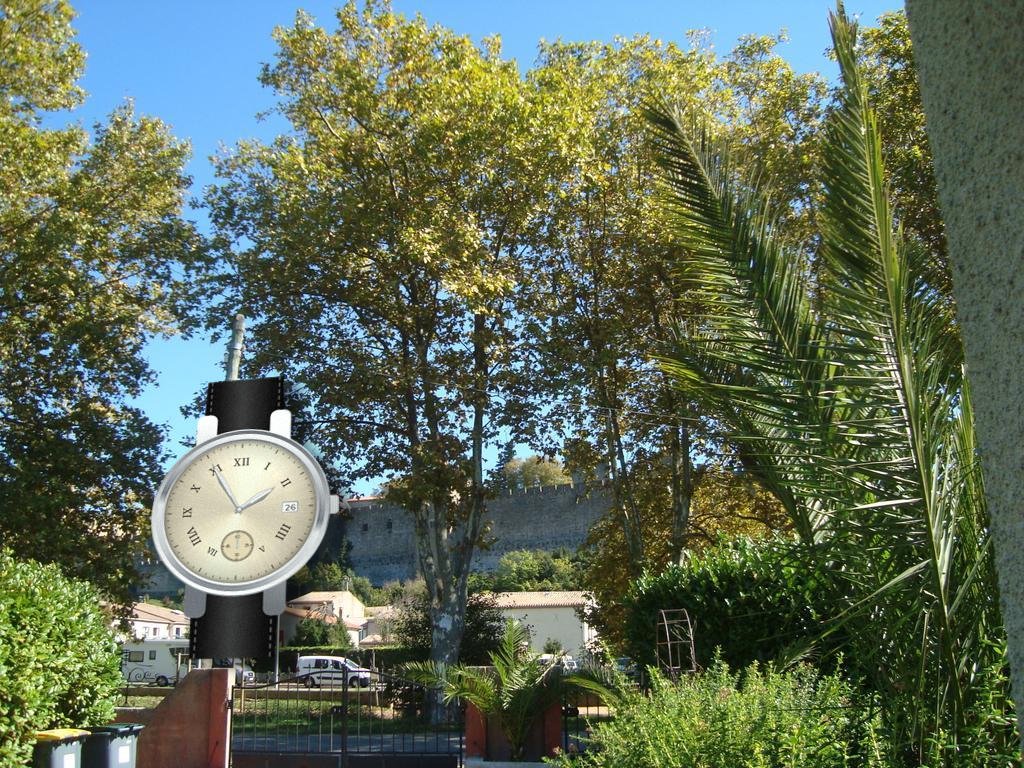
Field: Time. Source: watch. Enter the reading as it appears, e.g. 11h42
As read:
1h55
